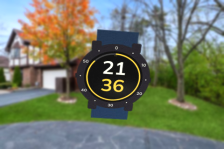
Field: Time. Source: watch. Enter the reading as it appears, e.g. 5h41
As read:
21h36
